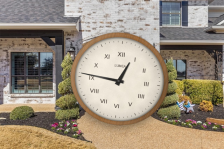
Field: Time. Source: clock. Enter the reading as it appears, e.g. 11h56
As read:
12h46
